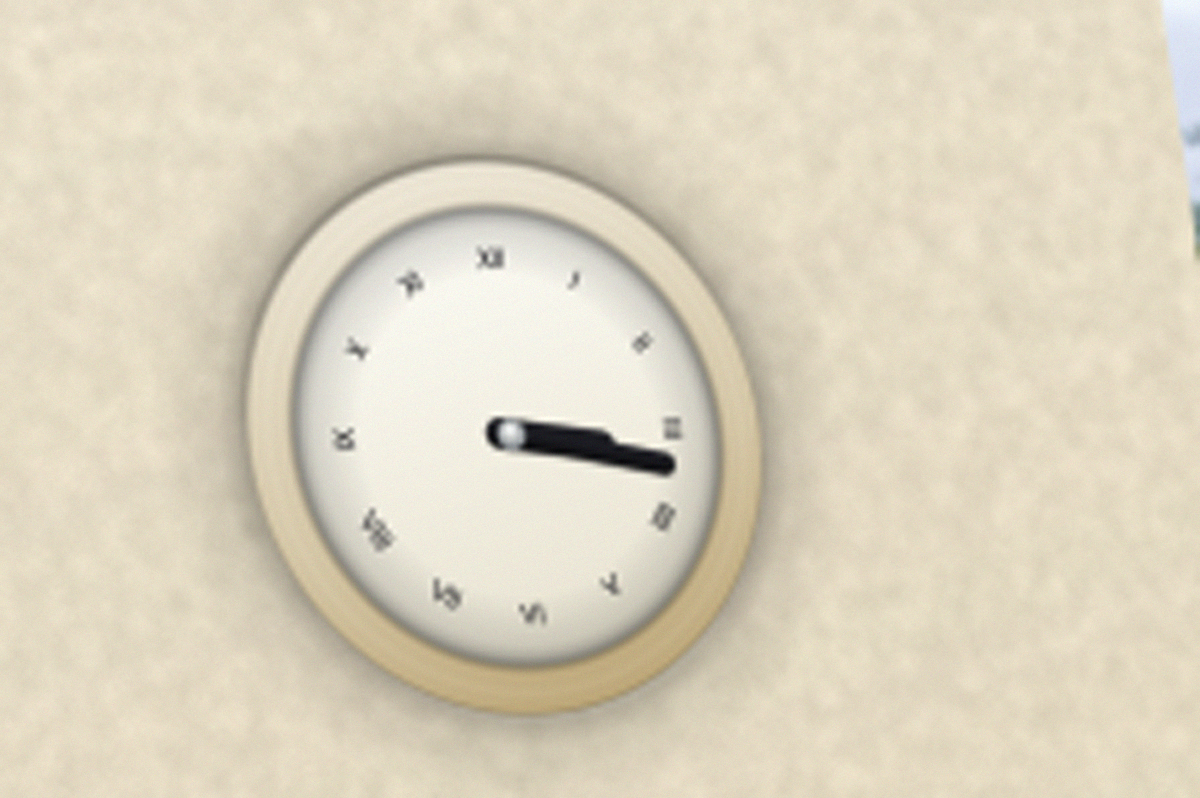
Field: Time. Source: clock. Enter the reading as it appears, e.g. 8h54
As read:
3h17
